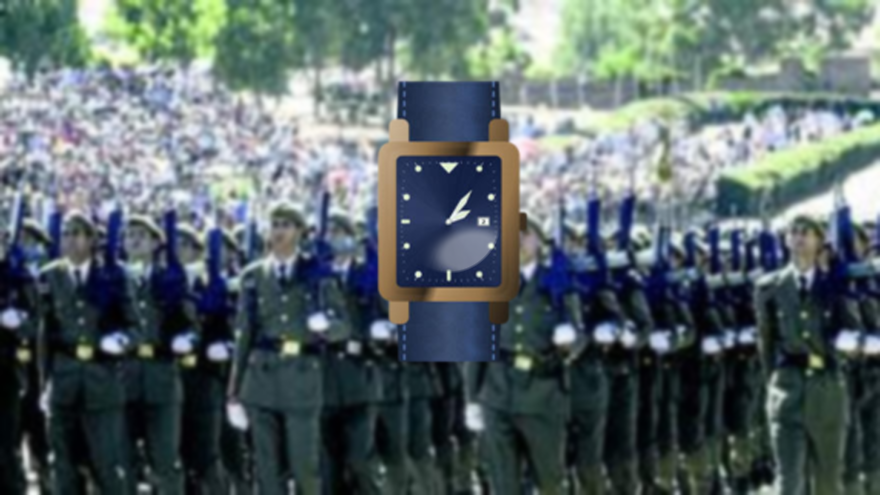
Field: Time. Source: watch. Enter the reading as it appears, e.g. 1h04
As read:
2h06
